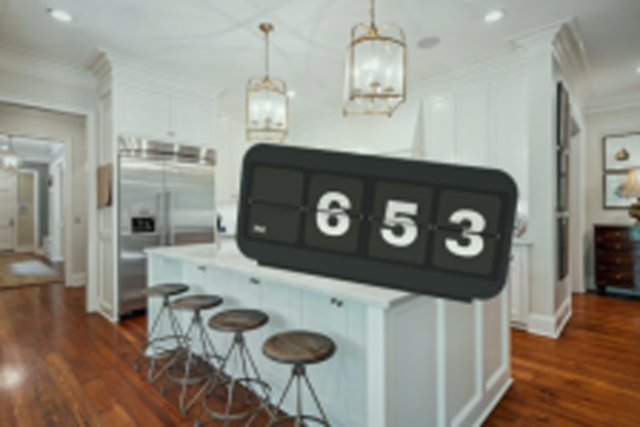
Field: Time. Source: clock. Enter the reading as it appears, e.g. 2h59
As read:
6h53
